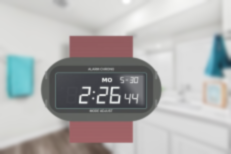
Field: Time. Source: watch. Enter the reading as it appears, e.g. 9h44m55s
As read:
2h26m44s
